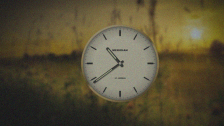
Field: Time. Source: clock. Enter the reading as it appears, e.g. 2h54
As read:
10h39
